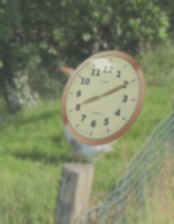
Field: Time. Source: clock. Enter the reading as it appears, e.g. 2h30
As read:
8h10
